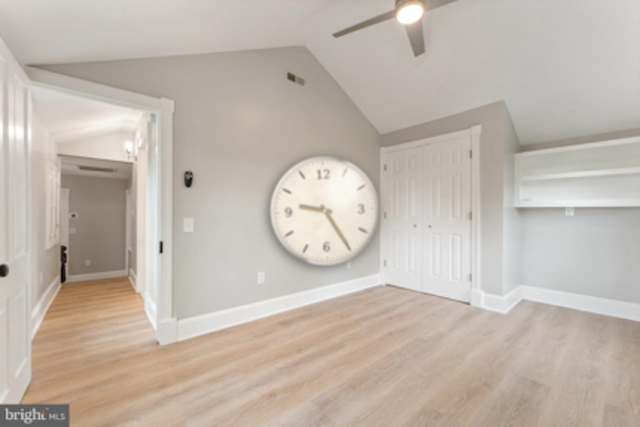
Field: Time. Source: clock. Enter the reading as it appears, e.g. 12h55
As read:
9h25
